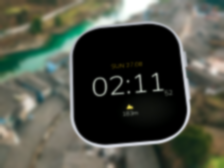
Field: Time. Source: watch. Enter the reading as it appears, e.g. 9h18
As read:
2h11
